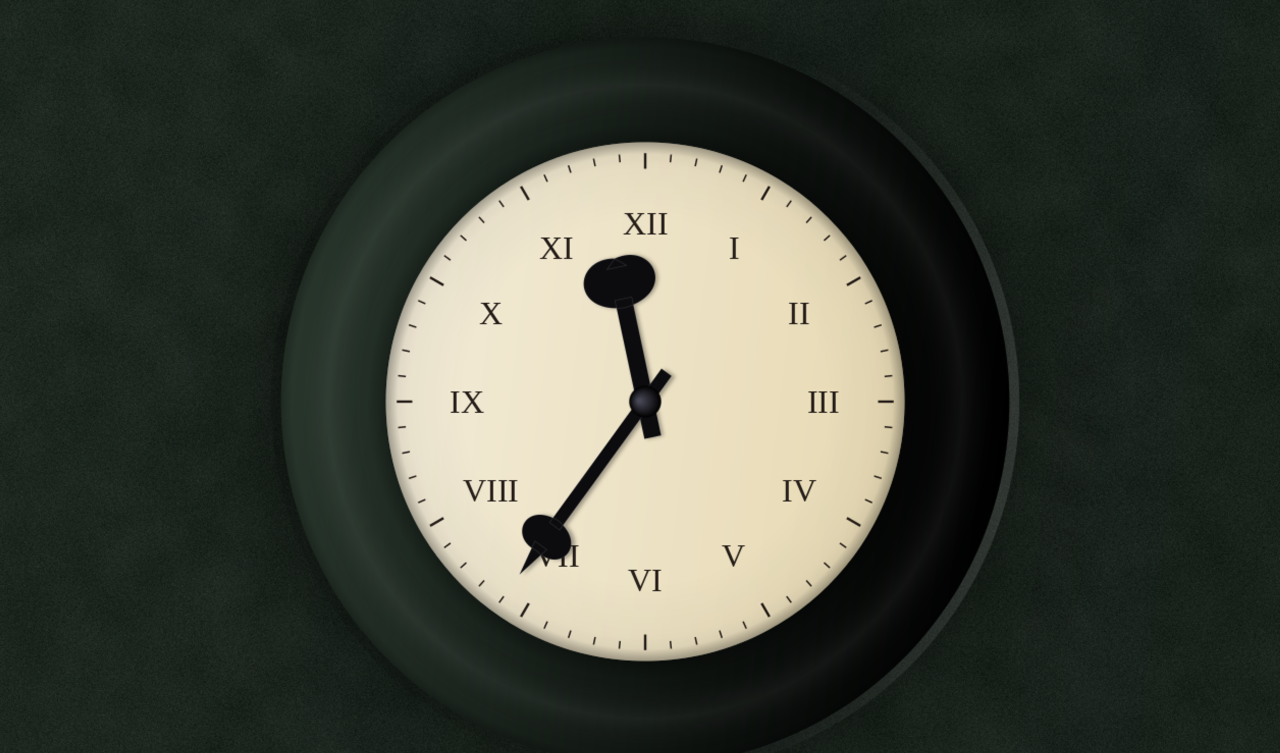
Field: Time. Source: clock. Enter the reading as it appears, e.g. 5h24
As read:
11h36
